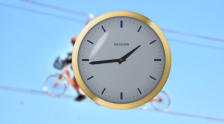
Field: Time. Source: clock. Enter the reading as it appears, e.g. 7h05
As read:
1h44
